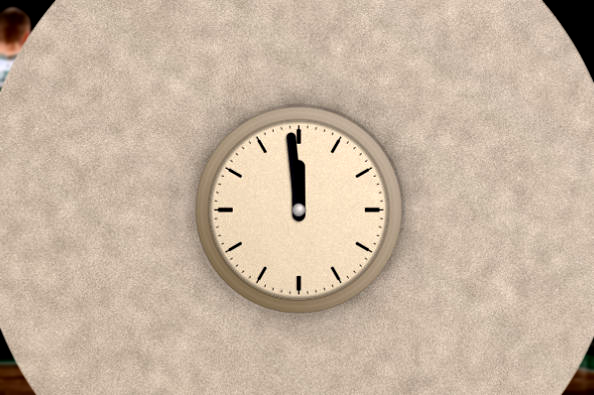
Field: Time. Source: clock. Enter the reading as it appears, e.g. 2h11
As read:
11h59
